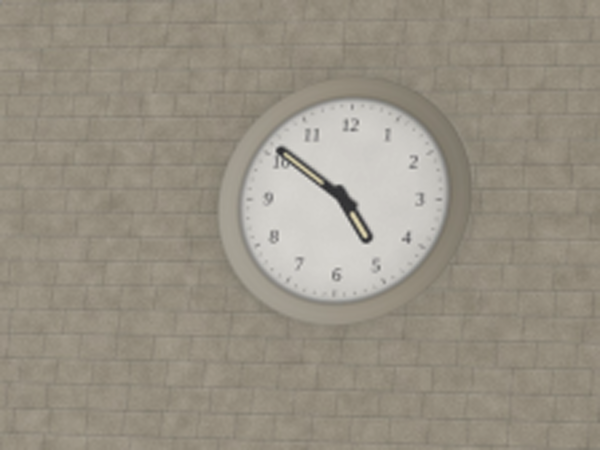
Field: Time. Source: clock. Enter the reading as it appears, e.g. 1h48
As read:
4h51
